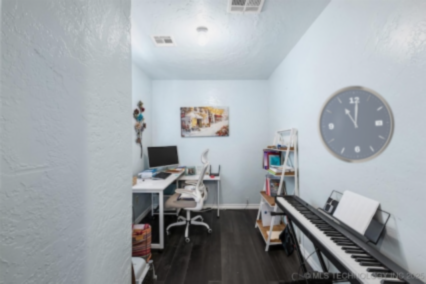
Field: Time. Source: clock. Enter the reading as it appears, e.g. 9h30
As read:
11h01
